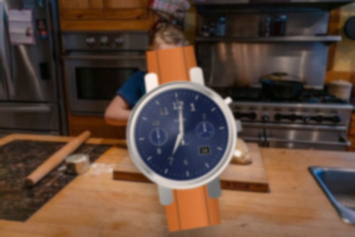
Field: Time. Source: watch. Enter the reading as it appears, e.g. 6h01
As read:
7h01
